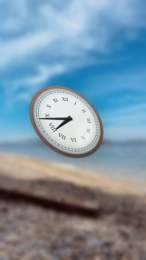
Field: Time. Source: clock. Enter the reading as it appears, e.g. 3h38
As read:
7h44
